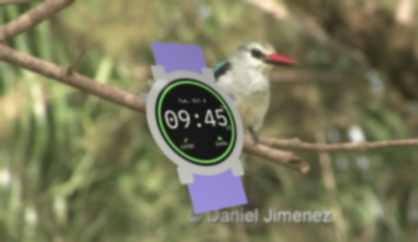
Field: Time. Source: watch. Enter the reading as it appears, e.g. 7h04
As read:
9h45
